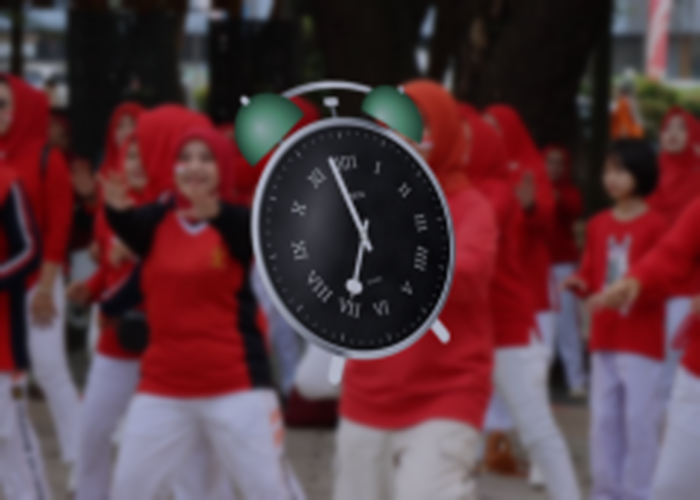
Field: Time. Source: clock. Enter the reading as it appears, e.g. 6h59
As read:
6h58
